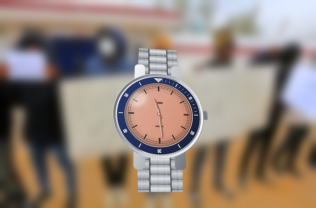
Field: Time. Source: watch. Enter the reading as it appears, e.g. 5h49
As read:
11h29
